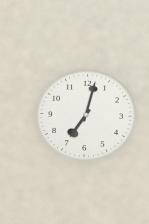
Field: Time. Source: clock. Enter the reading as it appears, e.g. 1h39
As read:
7h02
